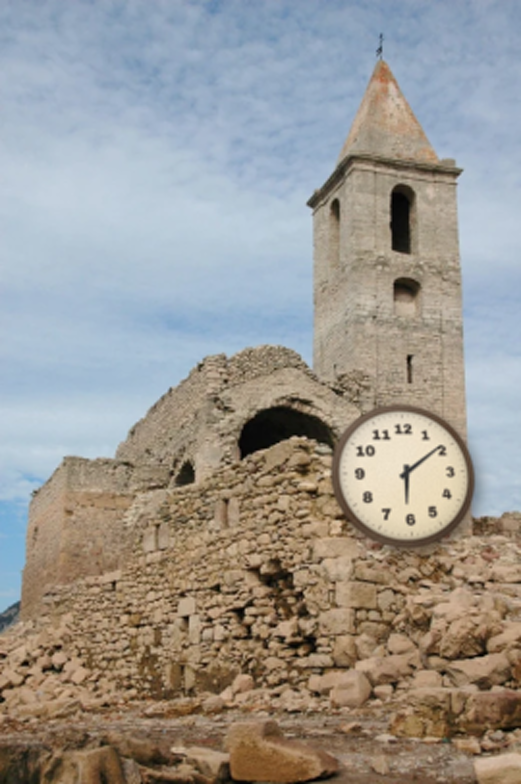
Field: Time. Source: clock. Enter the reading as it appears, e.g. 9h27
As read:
6h09
